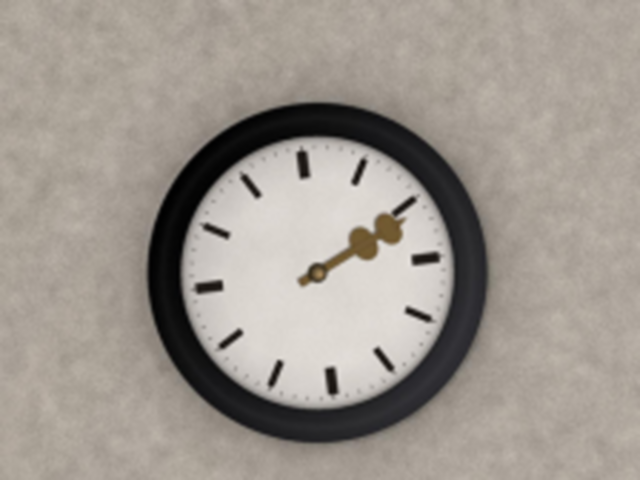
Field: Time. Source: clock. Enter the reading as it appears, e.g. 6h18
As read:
2h11
